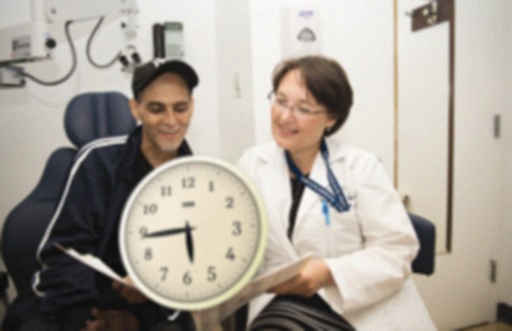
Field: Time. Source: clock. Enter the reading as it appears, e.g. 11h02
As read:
5h44
